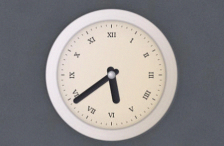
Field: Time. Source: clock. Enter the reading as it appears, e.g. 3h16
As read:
5h39
